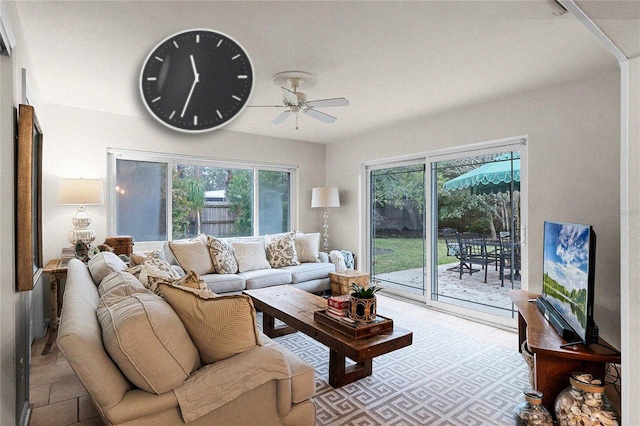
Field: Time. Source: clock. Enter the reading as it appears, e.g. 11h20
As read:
11h33
